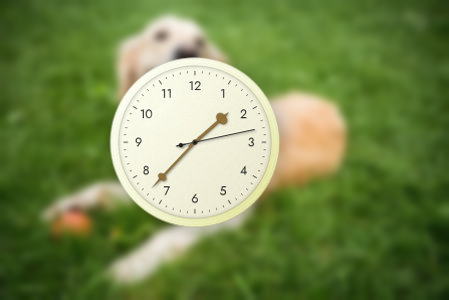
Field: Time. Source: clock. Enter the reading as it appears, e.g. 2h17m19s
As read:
1h37m13s
